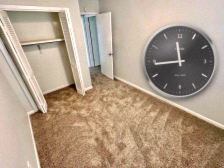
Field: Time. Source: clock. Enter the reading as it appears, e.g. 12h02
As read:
11h44
